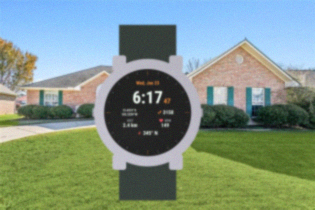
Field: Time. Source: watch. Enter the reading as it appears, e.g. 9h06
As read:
6h17
